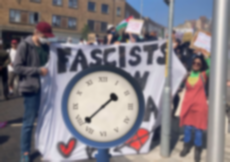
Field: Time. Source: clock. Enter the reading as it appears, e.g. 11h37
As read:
1h38
